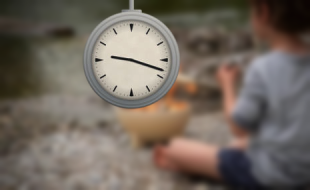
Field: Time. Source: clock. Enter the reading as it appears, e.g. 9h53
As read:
9h18
